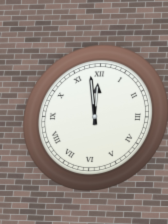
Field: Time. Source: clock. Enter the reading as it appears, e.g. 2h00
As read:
11h58
